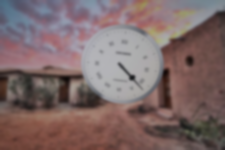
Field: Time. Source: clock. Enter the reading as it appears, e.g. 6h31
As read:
4h22
